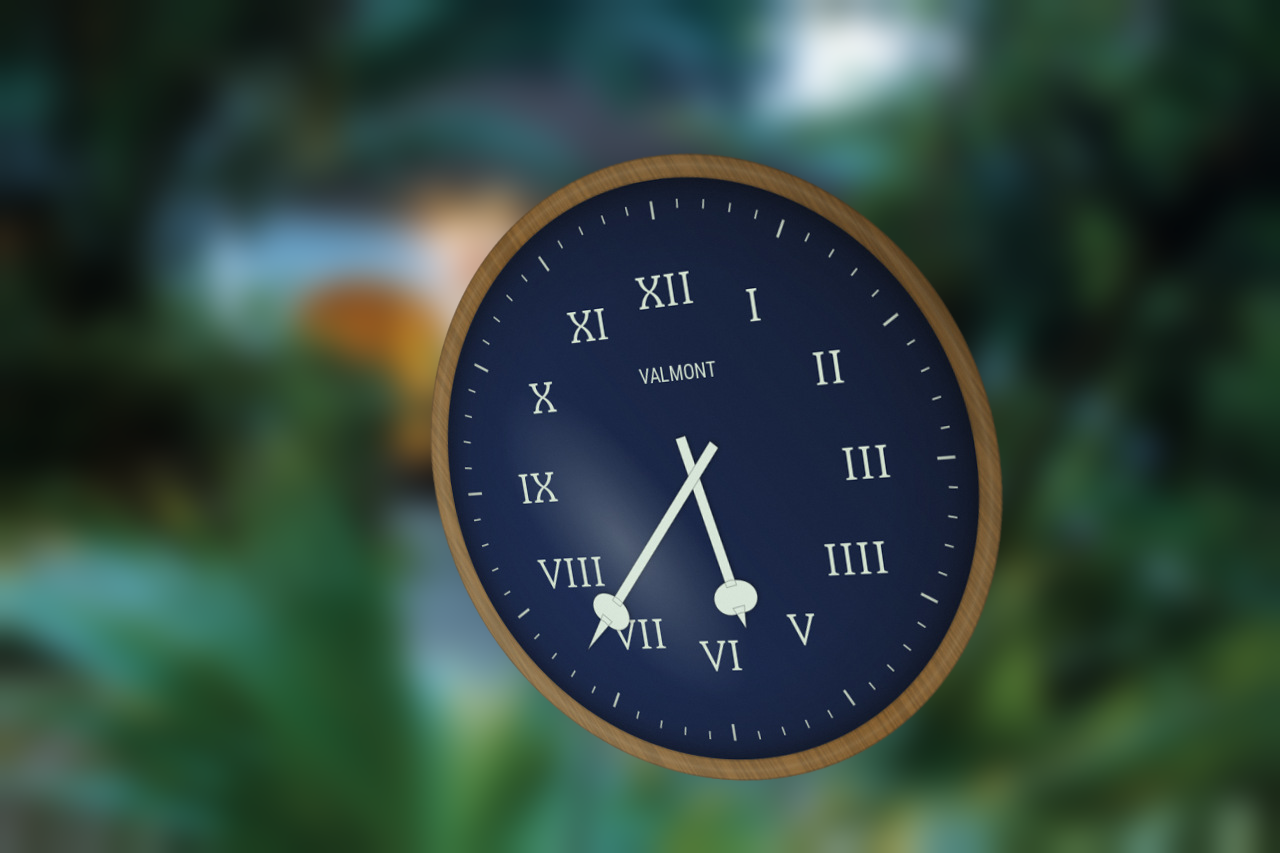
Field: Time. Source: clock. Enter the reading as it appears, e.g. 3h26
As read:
5h37
